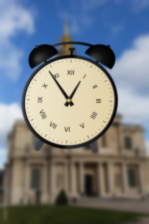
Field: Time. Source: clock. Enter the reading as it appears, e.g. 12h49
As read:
12h54
